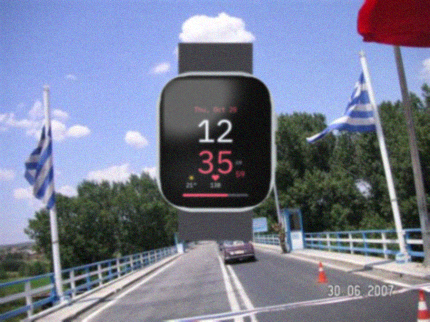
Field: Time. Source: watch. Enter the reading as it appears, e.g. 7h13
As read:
12h35
